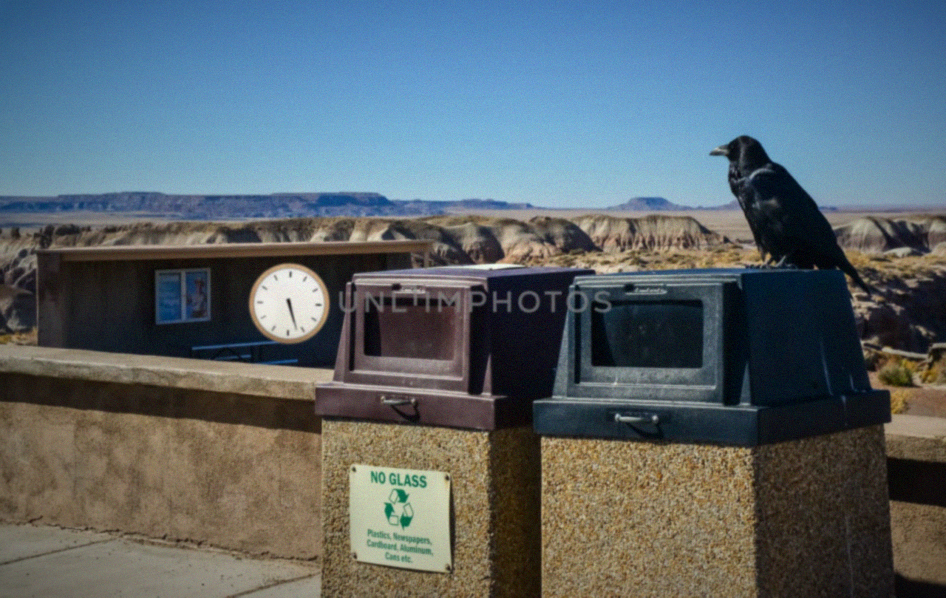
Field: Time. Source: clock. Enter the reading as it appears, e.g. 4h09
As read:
5h27
